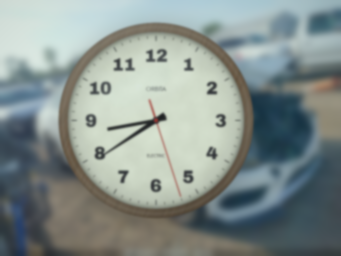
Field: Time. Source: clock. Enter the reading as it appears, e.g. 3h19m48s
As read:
8h39m27s
